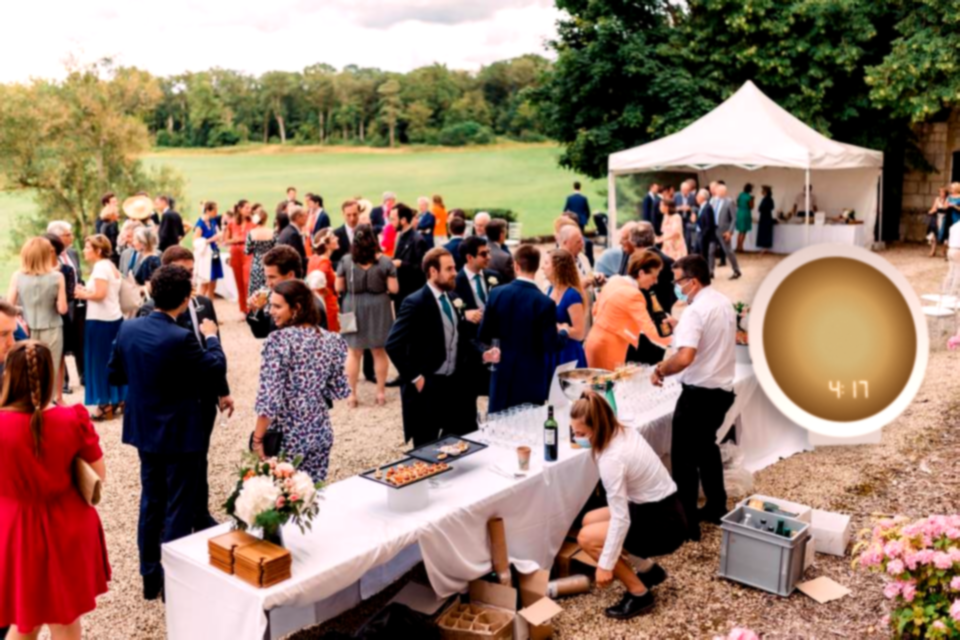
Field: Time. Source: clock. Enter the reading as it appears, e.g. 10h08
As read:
4h17
